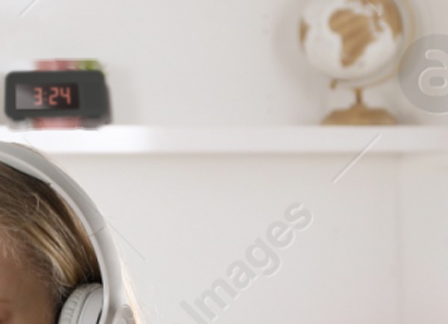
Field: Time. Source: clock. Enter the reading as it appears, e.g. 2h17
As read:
3h24
